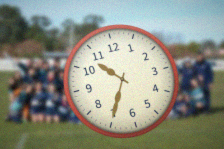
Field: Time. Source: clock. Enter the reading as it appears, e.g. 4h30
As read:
10h35
